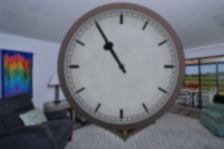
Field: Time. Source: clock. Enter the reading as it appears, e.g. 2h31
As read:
10h55
